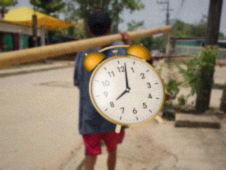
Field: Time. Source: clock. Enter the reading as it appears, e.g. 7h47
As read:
8h02
